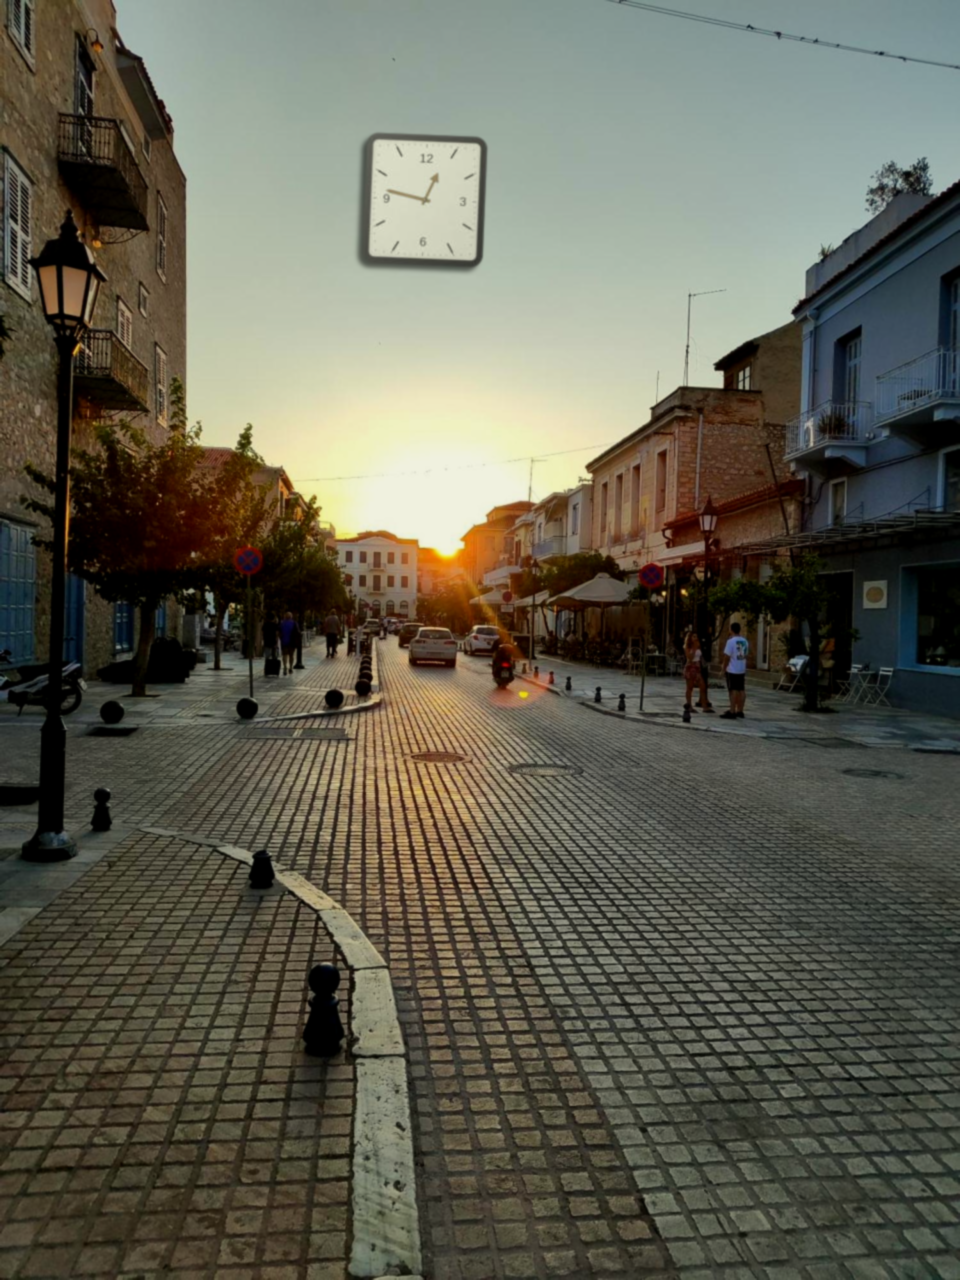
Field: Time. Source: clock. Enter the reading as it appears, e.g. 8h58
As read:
12h47
